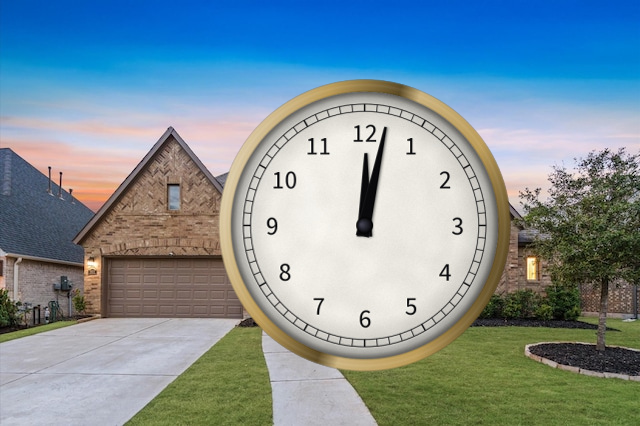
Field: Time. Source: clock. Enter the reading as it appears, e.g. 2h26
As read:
12h02
